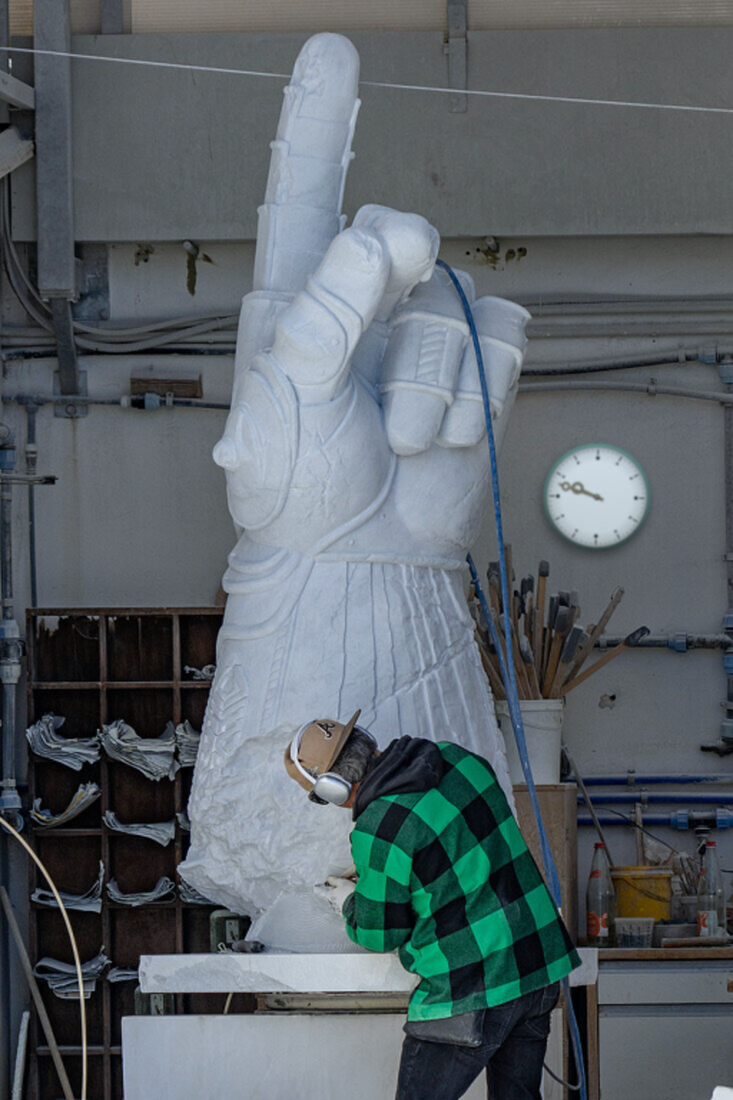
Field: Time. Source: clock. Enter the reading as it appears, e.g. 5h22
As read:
9h48
